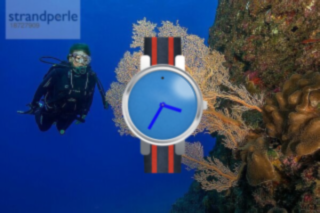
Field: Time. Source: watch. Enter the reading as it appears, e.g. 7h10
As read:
3h35
